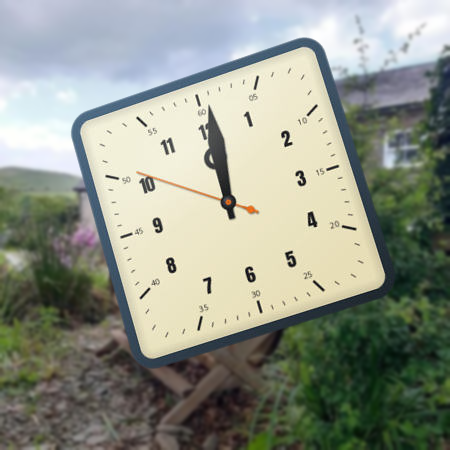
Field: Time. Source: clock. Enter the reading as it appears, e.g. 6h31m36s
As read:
12h00m51s
